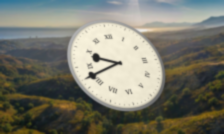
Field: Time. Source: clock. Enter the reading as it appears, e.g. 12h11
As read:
9h42
